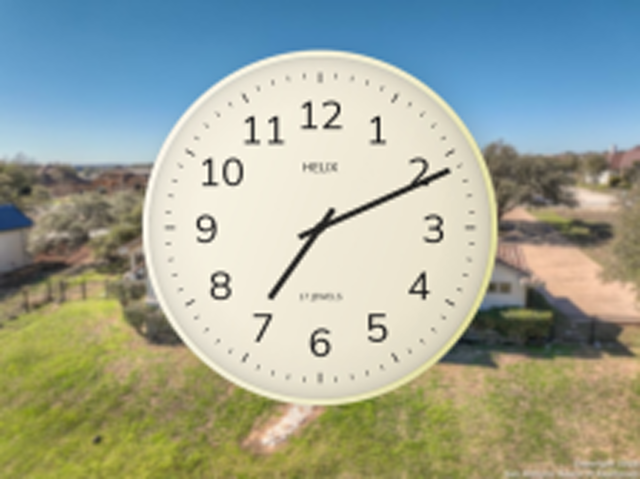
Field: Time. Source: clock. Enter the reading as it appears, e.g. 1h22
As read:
7h11
